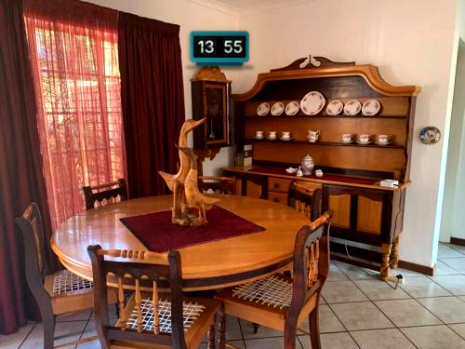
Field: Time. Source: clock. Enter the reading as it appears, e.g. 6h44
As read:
13h55
